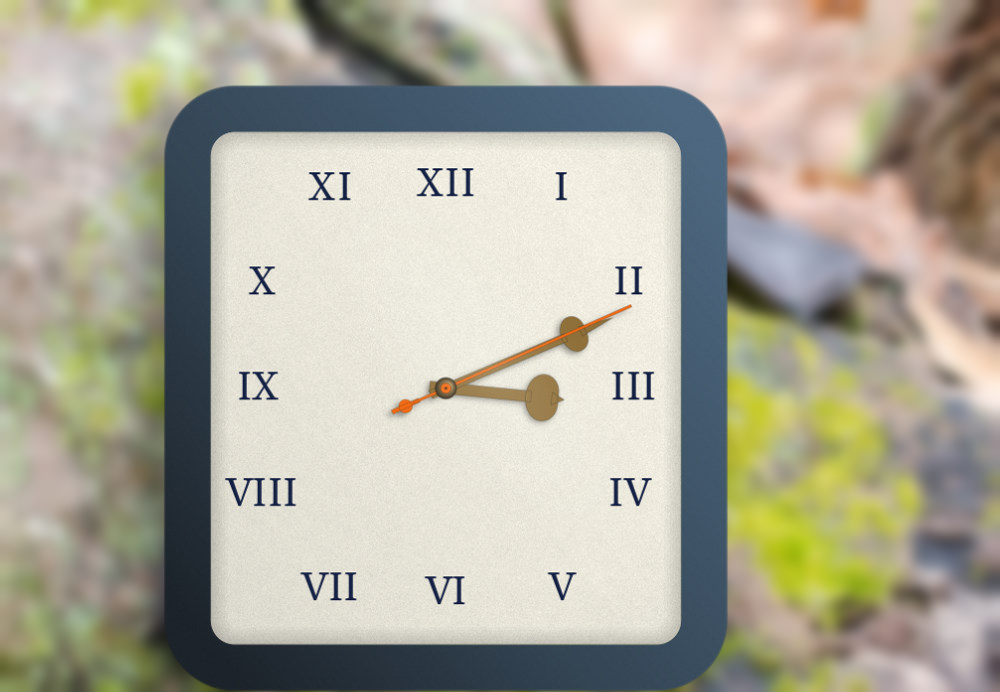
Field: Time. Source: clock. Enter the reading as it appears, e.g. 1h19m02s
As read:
3h11m11s
